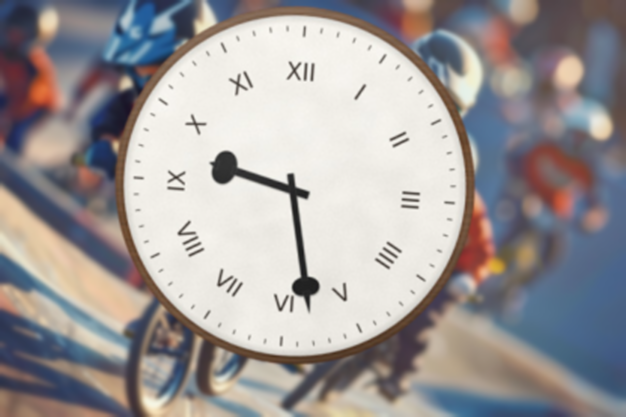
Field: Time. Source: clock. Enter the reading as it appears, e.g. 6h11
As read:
9h28
